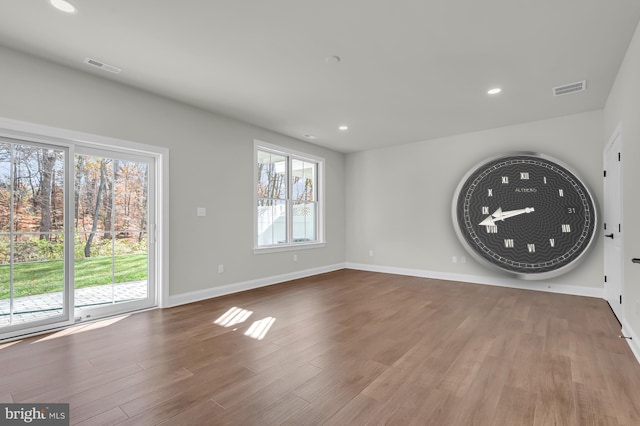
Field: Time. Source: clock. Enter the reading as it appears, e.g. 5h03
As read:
8h42
